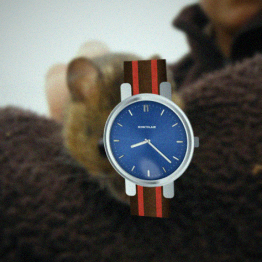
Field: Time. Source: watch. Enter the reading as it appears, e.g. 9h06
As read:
8h22
